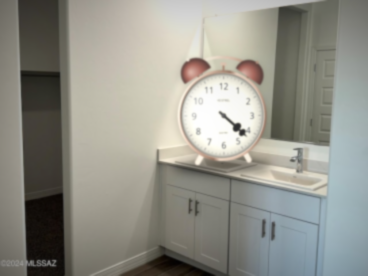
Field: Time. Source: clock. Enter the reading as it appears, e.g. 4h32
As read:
4h22
